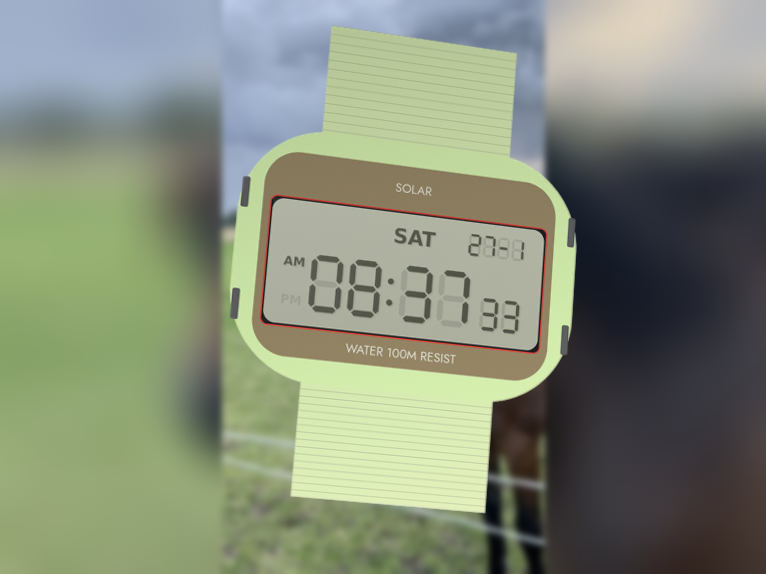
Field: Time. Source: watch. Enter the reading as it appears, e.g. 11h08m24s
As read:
8h37m33s
